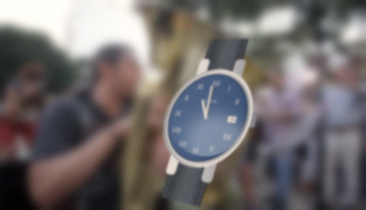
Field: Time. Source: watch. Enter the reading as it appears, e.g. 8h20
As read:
10h59
